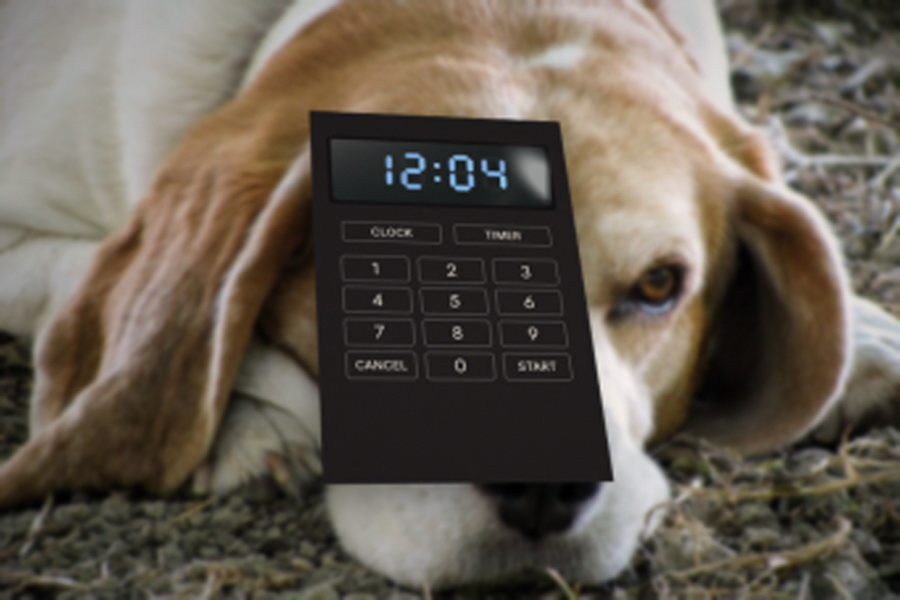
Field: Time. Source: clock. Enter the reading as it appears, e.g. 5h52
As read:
12h04
